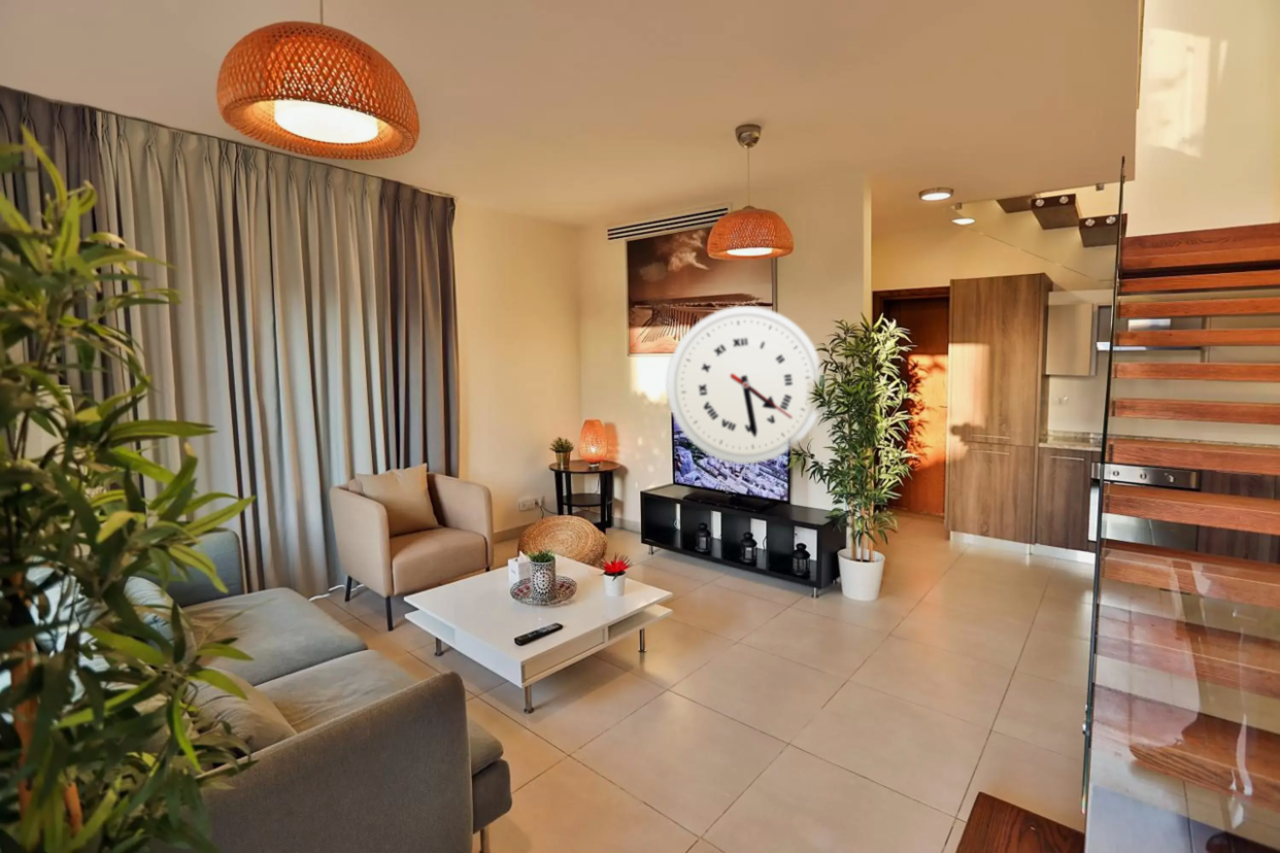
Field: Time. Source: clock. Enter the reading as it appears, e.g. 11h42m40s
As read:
4h29m22s
